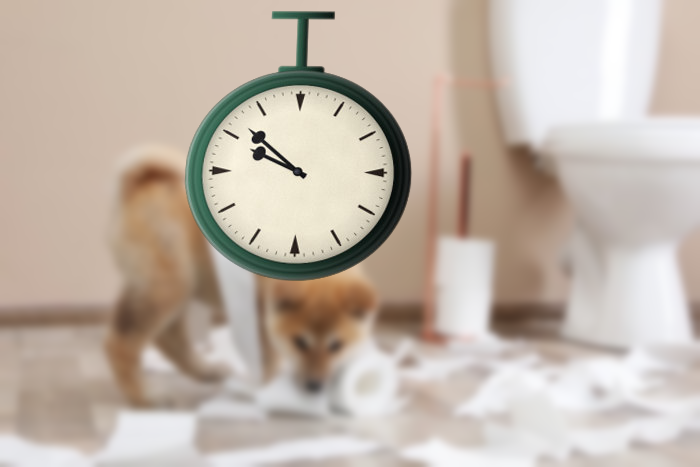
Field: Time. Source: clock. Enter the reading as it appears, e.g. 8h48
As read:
9h52
